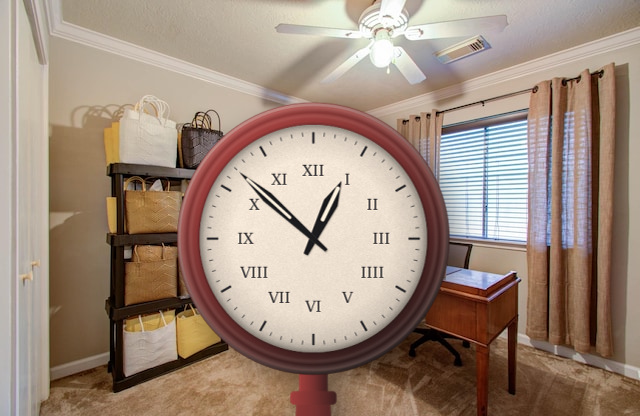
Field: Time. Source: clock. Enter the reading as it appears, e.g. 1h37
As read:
12h52
